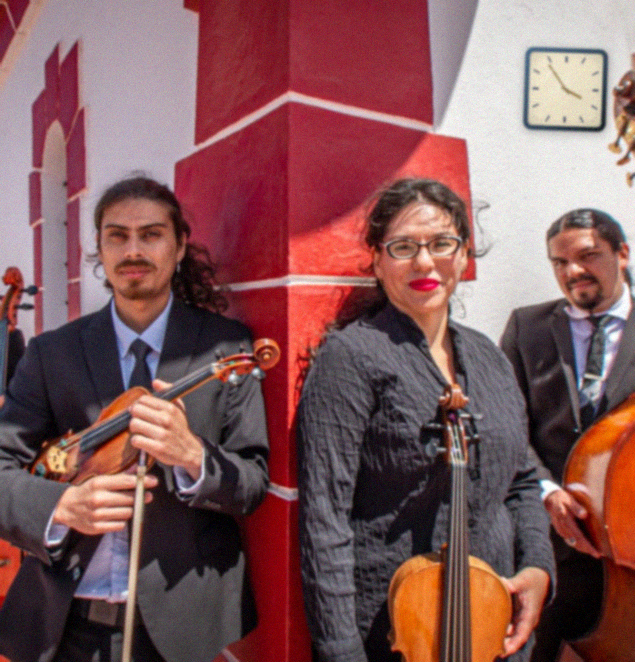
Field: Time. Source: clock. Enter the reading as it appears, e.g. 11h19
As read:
3h54
